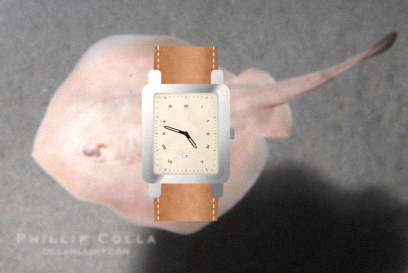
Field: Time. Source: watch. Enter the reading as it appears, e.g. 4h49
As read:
4h48
